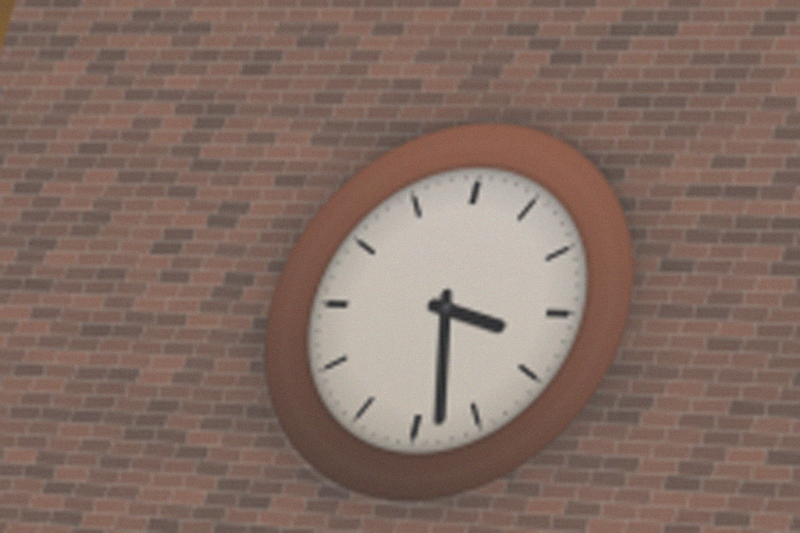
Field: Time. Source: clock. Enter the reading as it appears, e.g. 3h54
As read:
3h28
